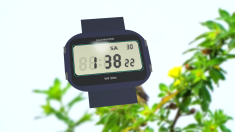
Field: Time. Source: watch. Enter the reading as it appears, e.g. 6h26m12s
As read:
1h38m22s
